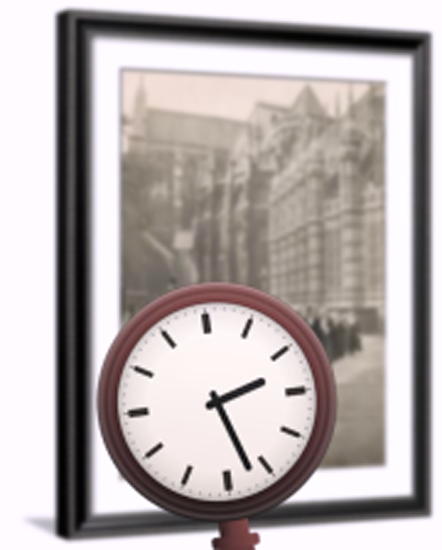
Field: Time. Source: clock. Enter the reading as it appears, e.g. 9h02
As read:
2h27
